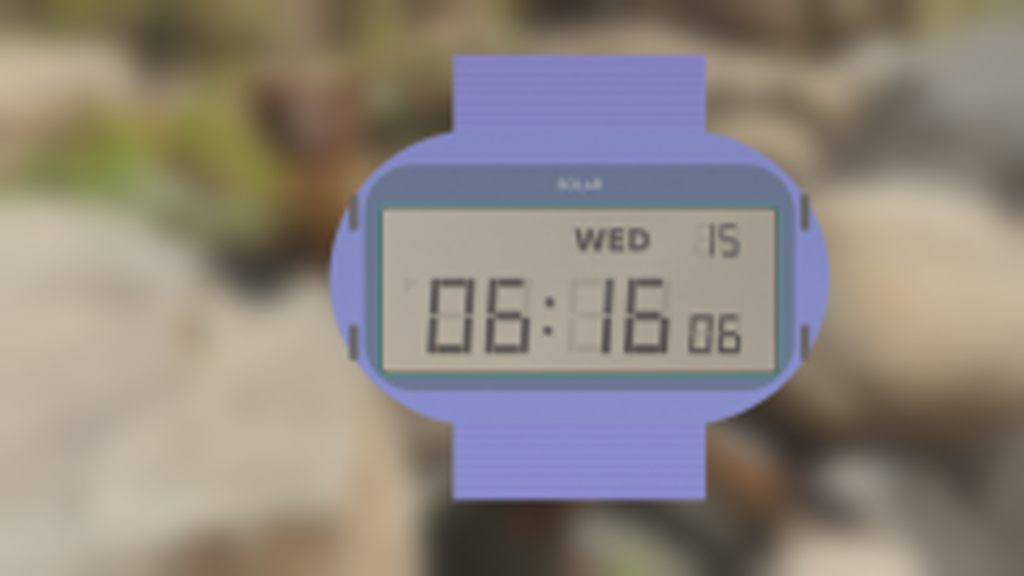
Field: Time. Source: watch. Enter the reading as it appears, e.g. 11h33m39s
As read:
6h16m06s
